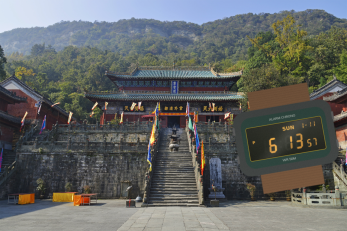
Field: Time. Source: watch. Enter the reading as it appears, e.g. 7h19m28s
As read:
6h13m57s
